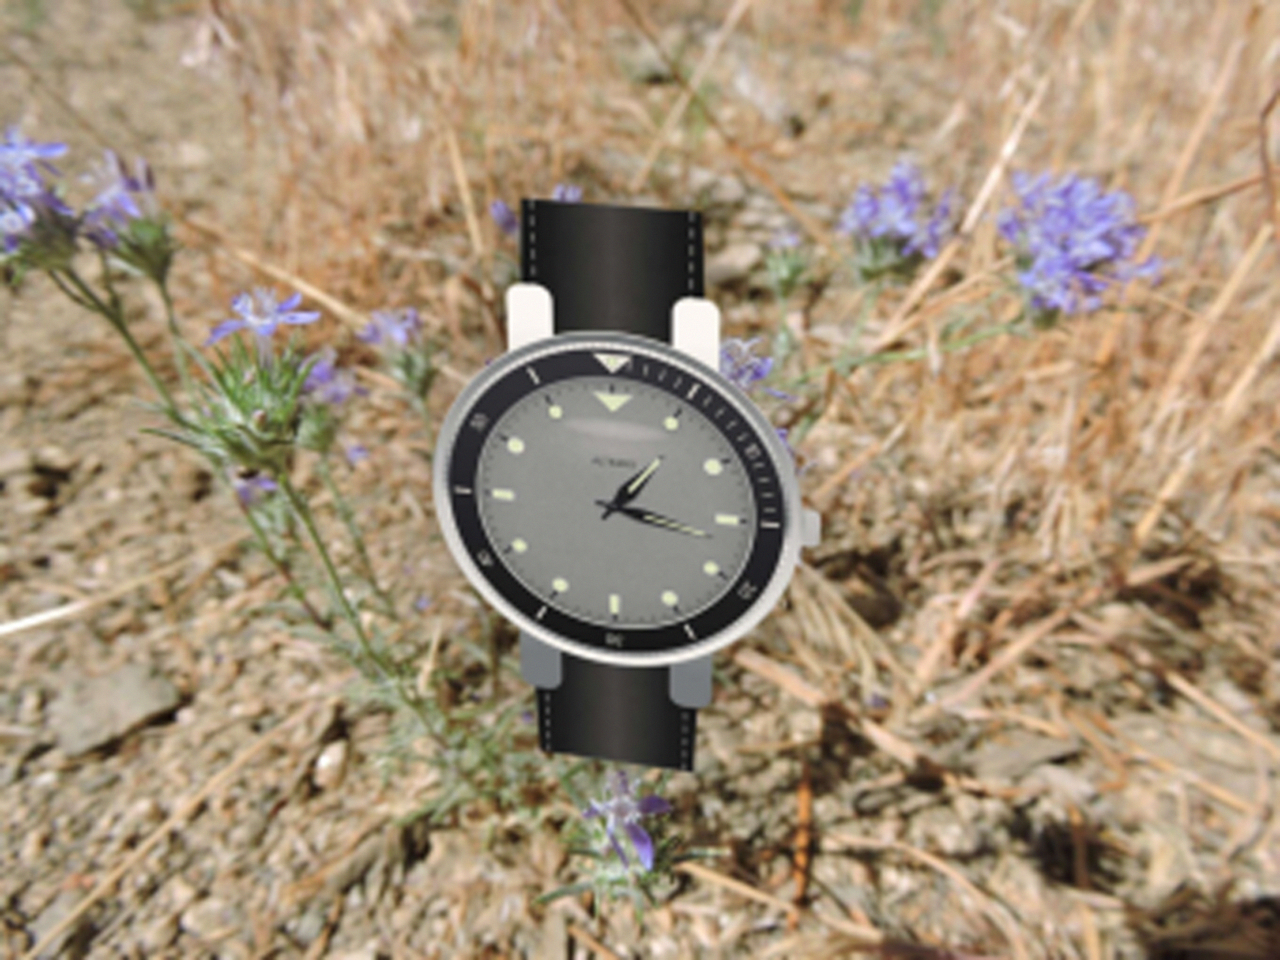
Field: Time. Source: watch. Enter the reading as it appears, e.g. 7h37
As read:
1h17
